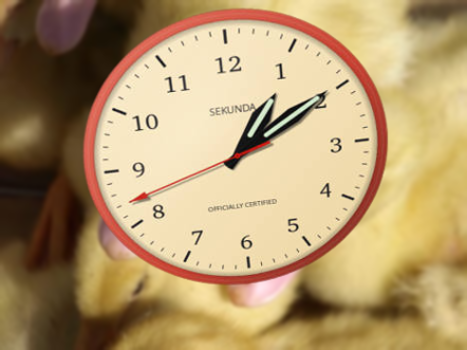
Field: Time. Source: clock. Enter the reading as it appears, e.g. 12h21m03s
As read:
1h09m42s
